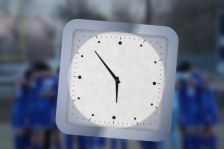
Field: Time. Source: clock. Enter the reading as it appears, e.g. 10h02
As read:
5h53
